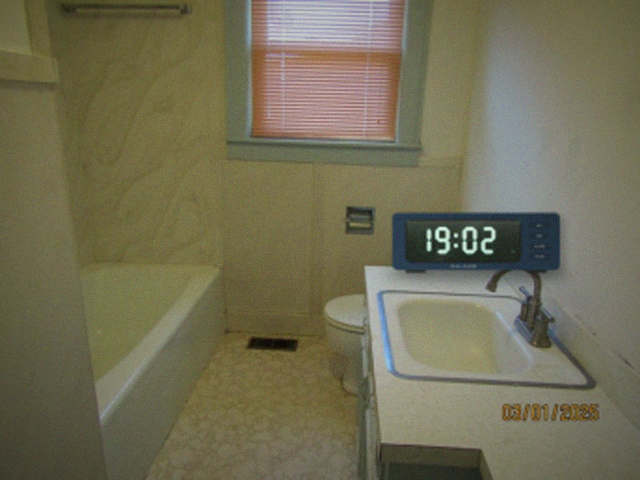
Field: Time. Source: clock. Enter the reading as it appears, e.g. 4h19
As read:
19h02
